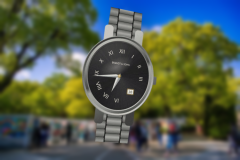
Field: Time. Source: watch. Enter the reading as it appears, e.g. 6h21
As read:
6h44
